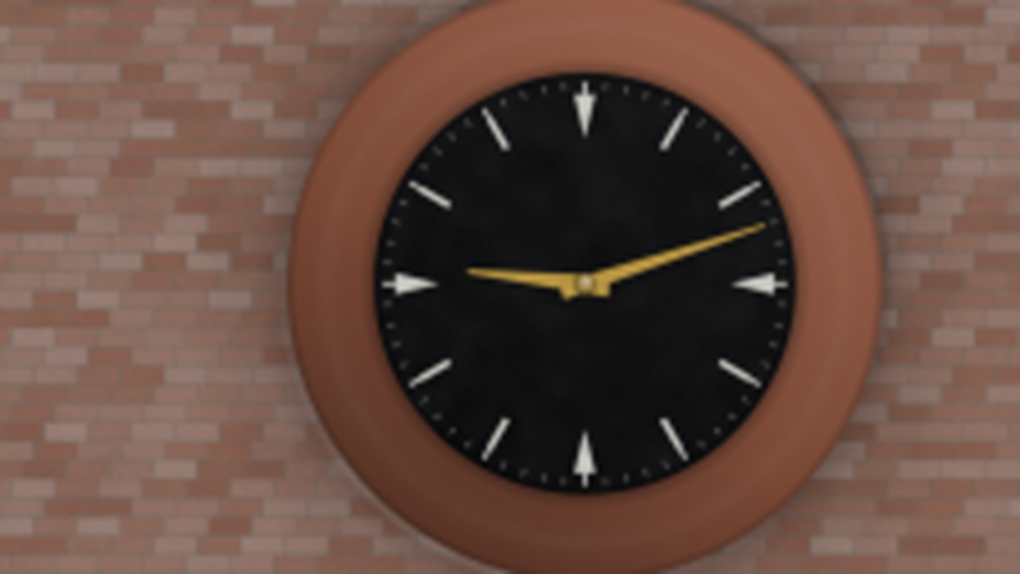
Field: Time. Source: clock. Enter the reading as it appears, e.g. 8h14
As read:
9h12
